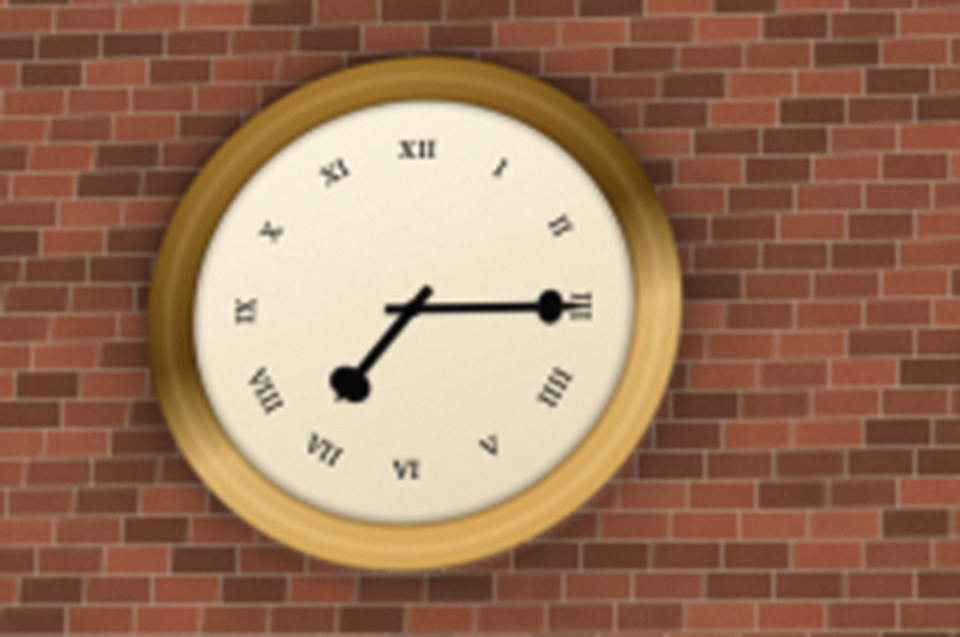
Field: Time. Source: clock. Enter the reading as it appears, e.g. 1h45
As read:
7h15
